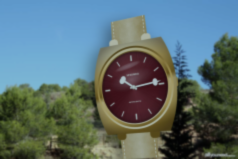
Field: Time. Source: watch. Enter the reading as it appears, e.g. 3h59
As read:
10h14
